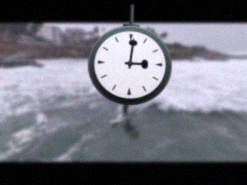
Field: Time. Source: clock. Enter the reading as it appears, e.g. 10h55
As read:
3h01
